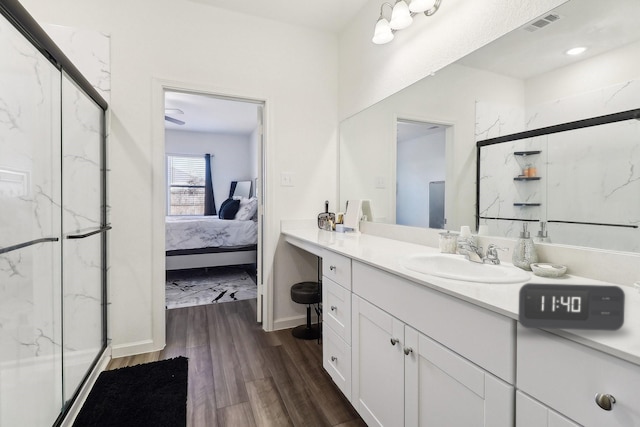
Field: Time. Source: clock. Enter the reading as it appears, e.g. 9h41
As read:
11h40
